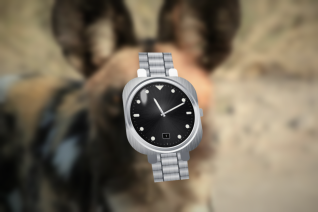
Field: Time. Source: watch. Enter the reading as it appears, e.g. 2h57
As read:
11h11
